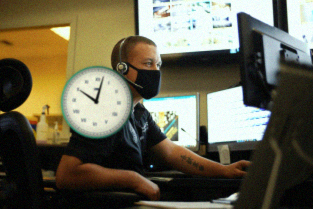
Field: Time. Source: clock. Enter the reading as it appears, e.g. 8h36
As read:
10h02
